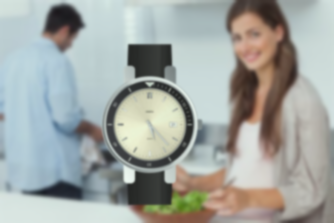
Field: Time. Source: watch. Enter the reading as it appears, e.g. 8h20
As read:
5h23
